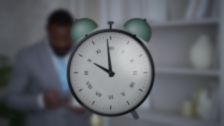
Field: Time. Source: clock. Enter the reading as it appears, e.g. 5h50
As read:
9h59
